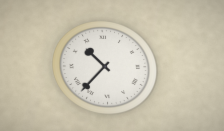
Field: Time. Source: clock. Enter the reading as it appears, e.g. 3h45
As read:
10h37
